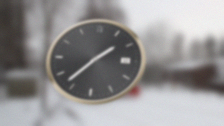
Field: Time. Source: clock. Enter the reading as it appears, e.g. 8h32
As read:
1h37
